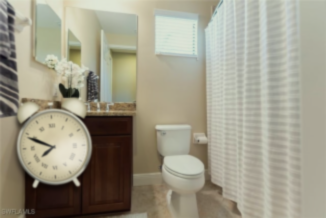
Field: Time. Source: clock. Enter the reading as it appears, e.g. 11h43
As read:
7h49
